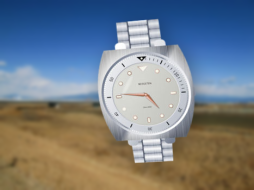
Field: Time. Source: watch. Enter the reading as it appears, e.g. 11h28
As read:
4h46
